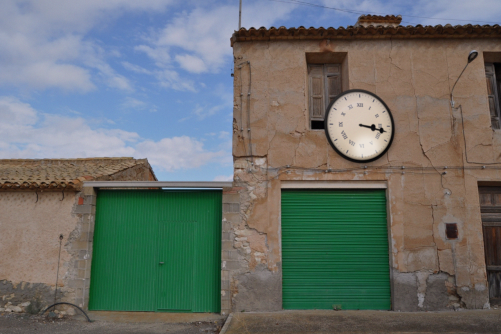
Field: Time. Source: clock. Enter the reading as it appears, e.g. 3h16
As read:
3h17
